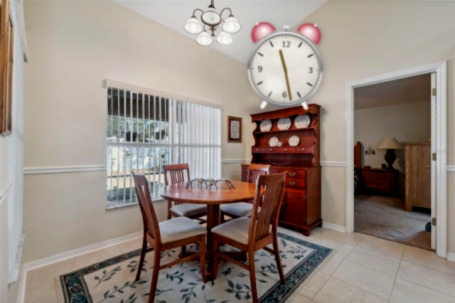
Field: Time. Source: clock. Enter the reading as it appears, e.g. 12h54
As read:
11h28
